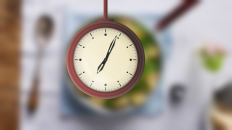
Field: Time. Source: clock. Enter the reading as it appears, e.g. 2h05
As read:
7h04
